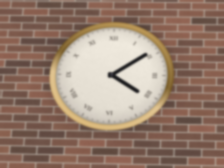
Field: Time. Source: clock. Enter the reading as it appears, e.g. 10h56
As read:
4h09
